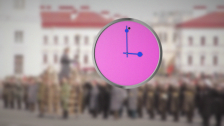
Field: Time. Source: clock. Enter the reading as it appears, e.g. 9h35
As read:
2h59
